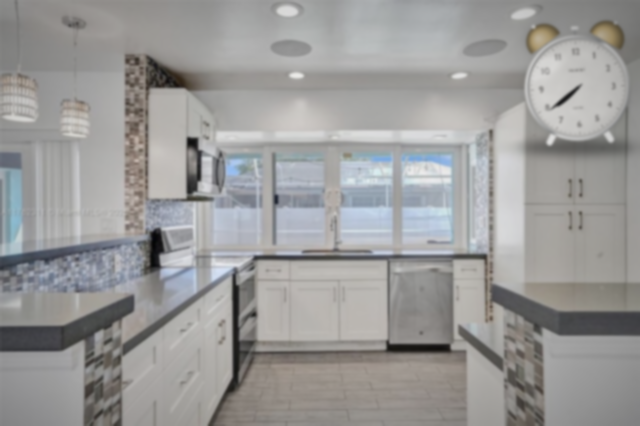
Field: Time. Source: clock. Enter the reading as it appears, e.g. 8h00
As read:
7h39
